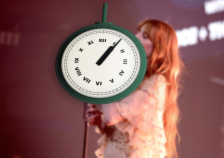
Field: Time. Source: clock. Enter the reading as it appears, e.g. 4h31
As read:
1h06
